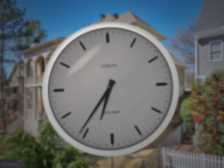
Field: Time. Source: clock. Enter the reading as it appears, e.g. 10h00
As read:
6h36
